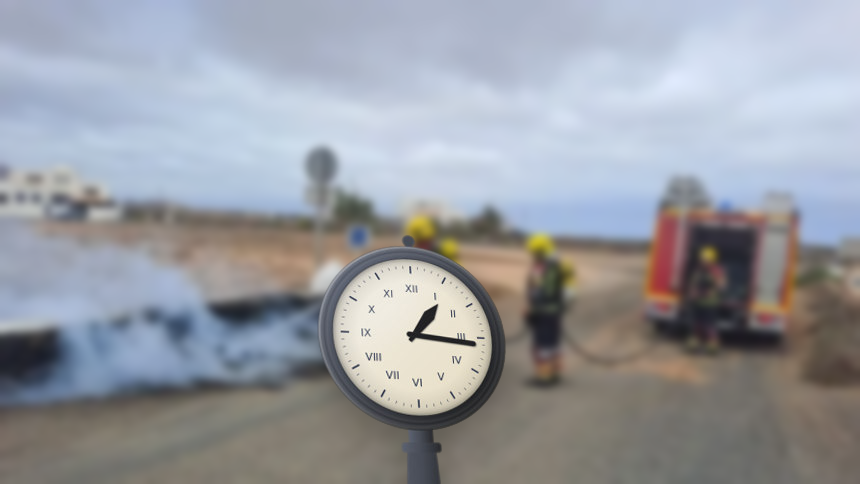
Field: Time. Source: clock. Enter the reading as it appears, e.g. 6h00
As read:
1h16
